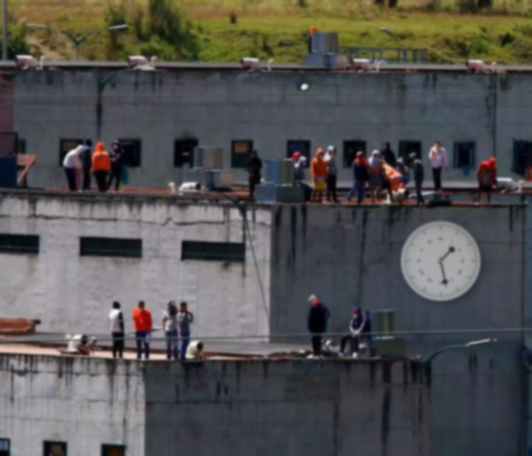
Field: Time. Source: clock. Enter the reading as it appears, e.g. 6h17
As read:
1h28
